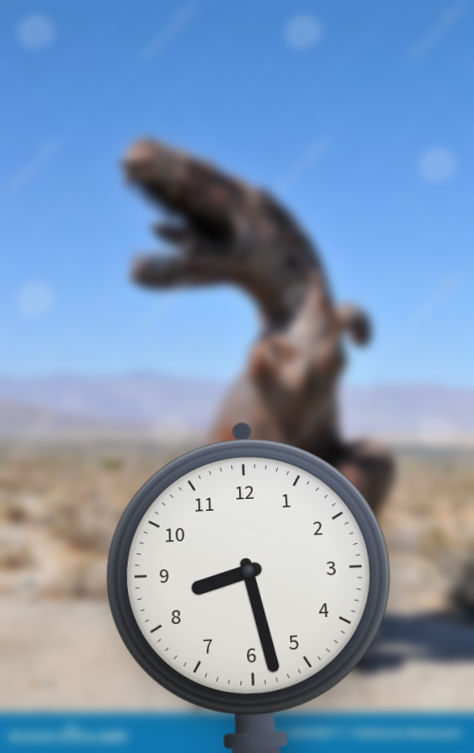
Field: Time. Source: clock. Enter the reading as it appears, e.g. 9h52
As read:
8h28
